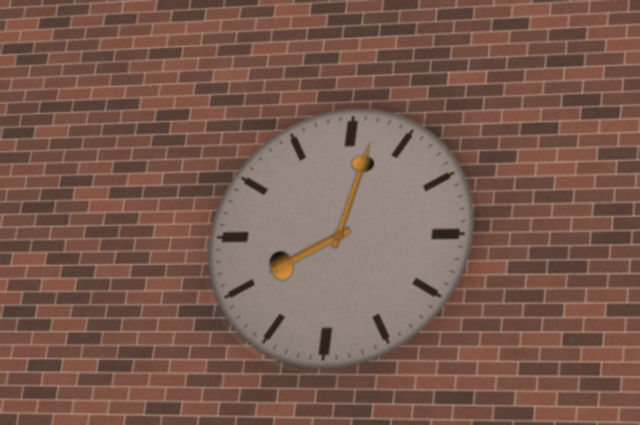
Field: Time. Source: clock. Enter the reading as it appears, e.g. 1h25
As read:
8h02
